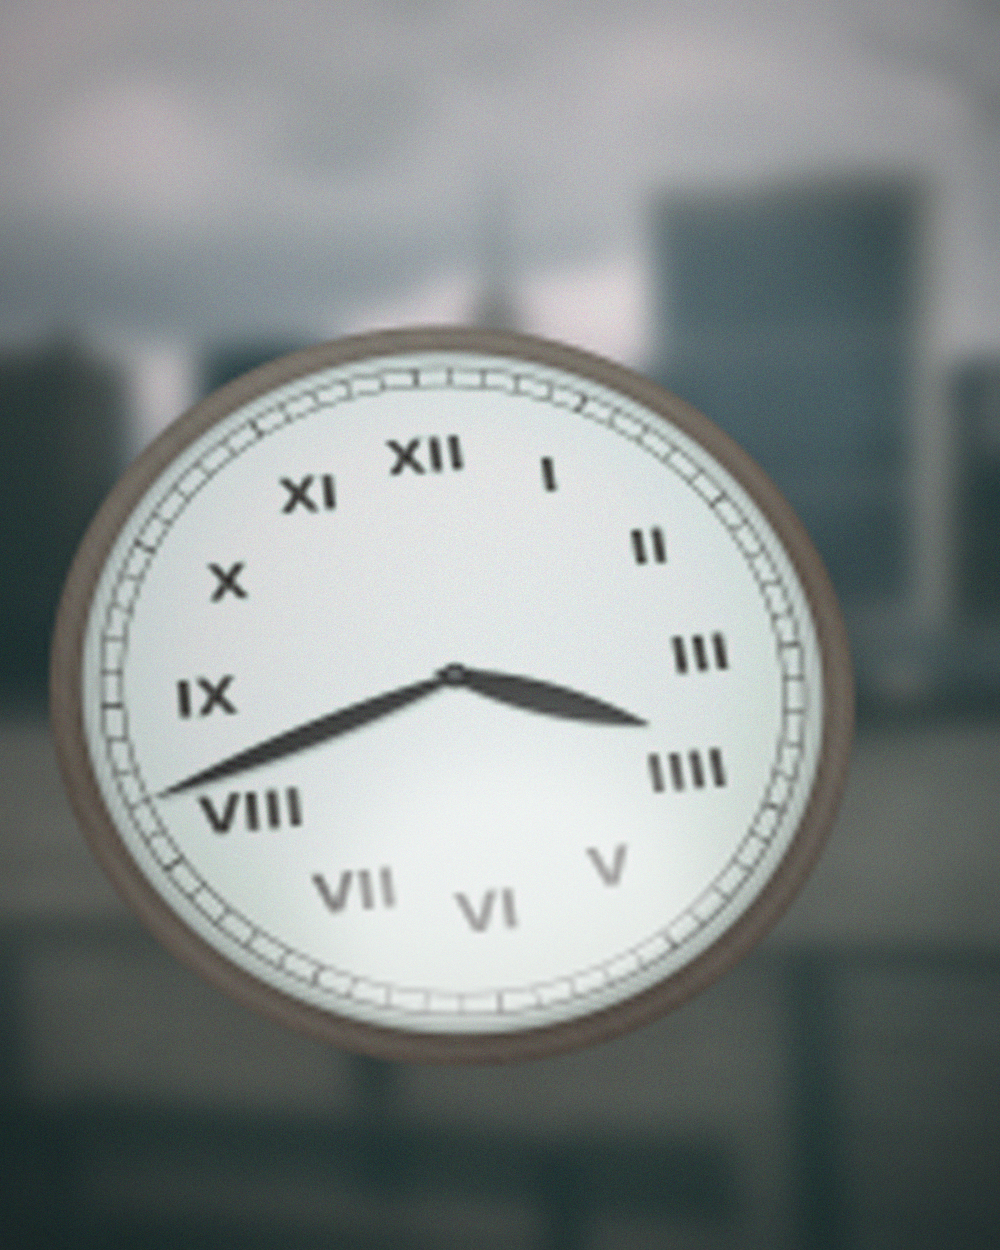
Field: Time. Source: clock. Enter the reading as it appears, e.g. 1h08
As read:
3h42
